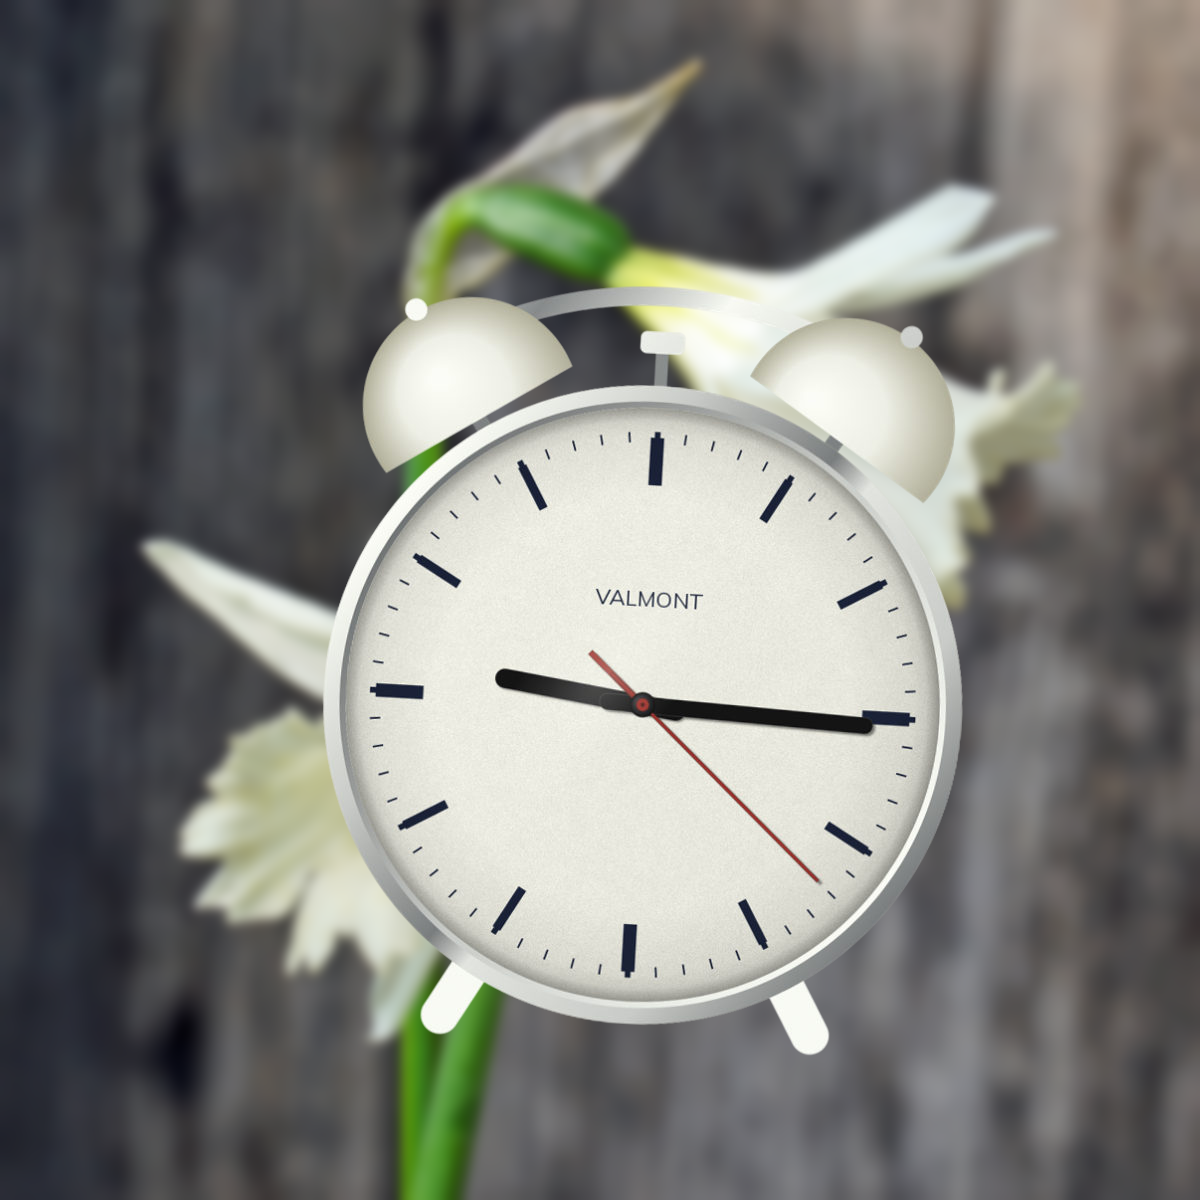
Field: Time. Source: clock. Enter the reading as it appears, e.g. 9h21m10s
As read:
9h15m22s
